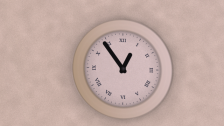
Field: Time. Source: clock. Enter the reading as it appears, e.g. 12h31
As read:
12h54
